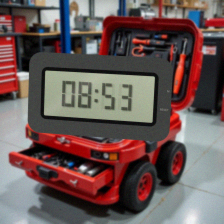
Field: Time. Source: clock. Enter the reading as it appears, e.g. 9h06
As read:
8h53
